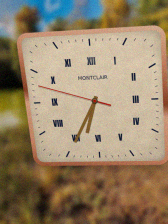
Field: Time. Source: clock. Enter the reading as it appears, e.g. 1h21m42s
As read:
6h34m48s
